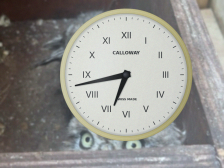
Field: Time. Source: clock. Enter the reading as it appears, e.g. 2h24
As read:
6h43
